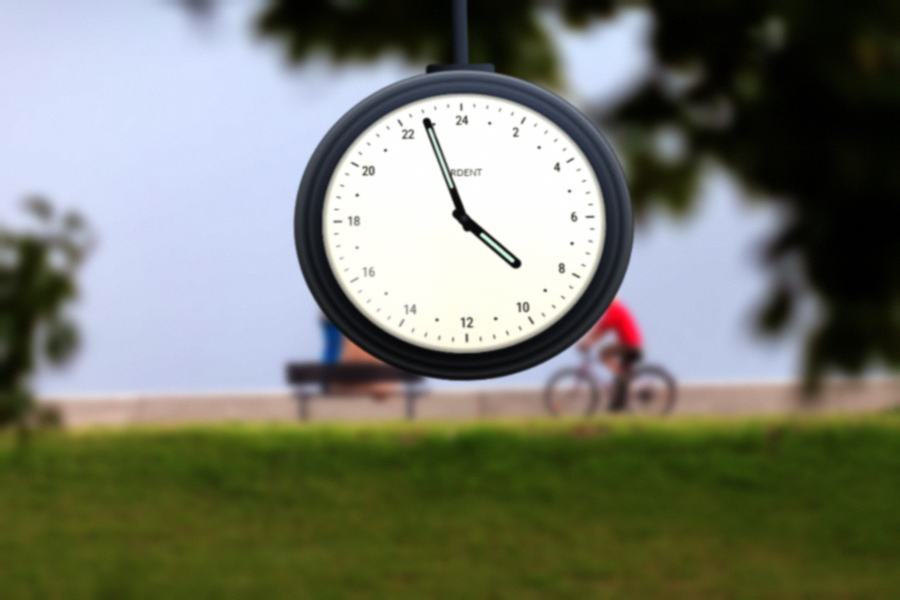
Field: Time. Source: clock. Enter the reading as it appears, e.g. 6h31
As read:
8h57
